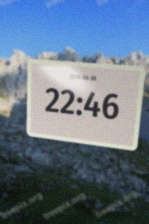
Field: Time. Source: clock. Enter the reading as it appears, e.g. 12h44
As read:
22h46
